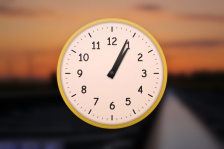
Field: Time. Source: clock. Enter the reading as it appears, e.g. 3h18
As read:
1h04
